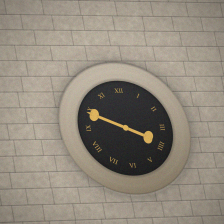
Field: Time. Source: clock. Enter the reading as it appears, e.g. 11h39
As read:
3h49
